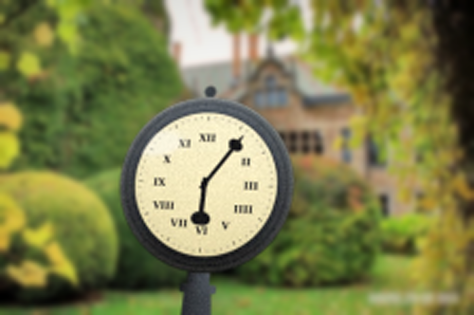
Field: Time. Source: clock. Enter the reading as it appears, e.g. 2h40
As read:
6h06
